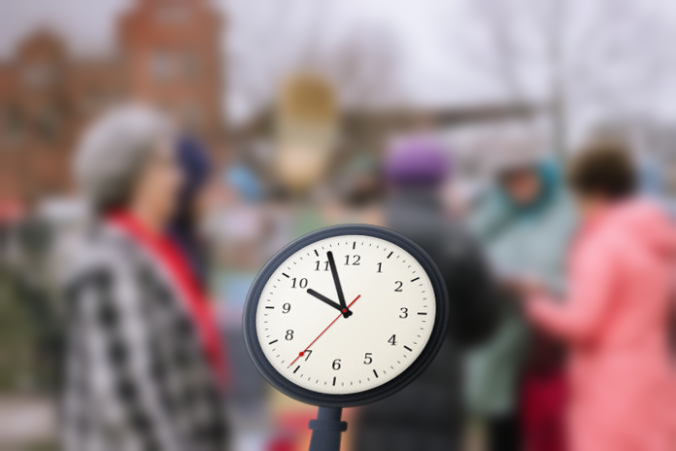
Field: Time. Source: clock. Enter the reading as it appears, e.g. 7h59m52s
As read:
9h56m36s
